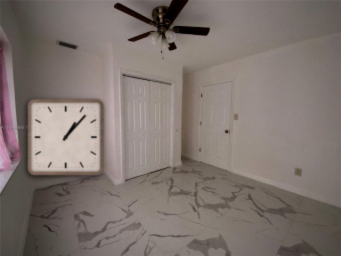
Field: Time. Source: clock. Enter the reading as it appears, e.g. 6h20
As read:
1h07
